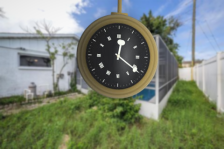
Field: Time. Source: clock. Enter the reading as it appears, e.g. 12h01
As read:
12h21
